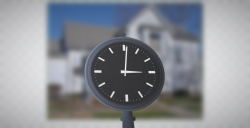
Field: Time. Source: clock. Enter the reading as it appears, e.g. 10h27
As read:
3h01
